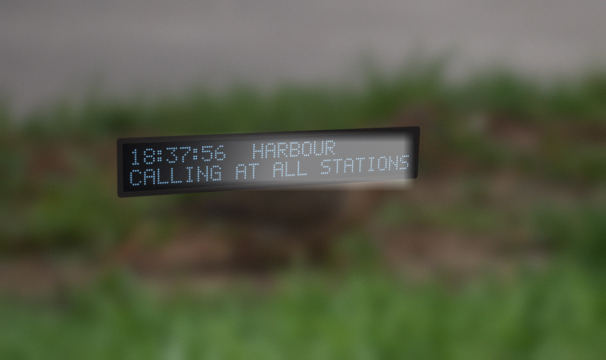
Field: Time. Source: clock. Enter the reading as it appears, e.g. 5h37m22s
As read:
18h37m56s
